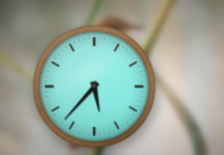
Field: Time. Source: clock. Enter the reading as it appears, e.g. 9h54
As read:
5h37
